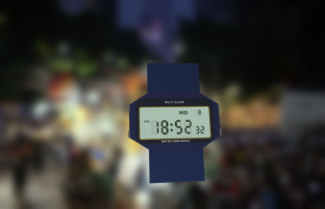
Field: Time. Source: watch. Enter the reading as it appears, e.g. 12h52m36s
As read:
18h52m32s
